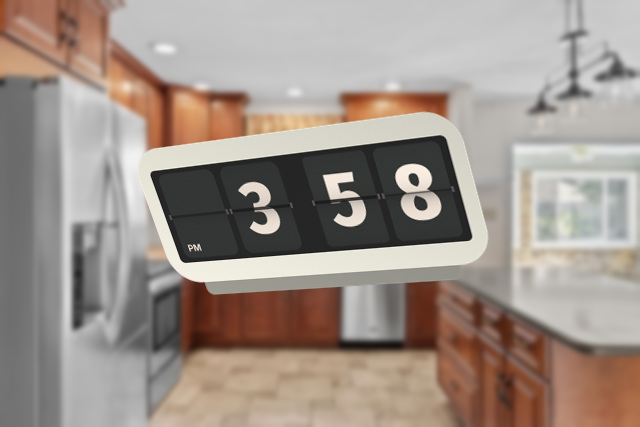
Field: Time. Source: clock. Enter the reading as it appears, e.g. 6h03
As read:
3h58
